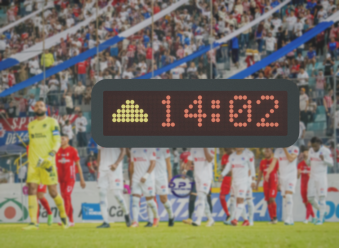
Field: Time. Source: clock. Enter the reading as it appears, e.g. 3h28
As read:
14h02
